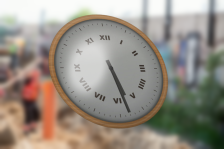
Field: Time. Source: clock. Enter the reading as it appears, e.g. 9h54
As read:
5h28
